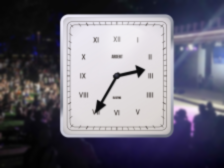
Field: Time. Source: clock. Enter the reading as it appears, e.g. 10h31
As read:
2h35
